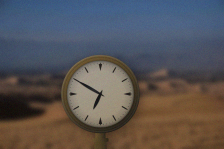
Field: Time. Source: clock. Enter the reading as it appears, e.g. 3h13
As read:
6h50
